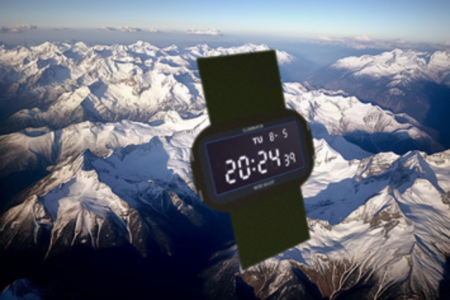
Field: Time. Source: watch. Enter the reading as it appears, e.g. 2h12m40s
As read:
20h24m39s
